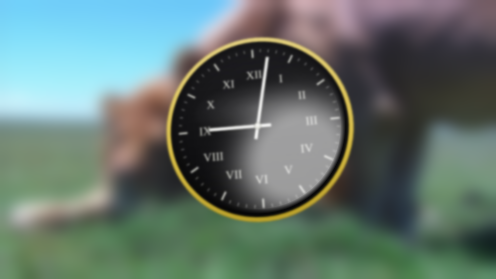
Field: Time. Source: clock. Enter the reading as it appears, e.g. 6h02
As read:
9h02
